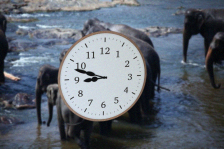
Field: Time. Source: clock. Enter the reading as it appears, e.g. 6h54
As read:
8h48
